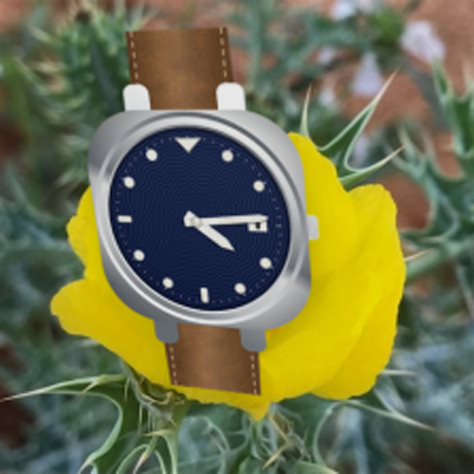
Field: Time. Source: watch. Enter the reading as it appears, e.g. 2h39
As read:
4h14
